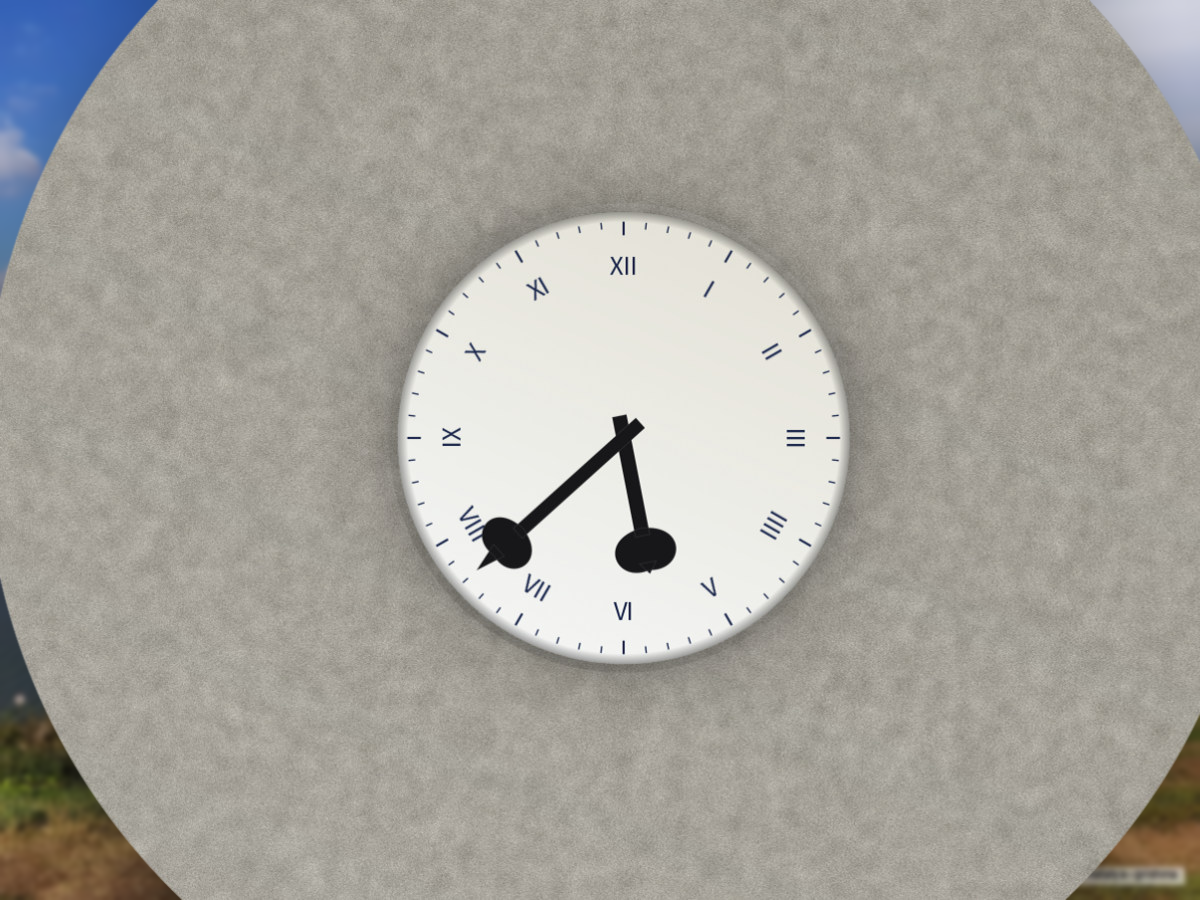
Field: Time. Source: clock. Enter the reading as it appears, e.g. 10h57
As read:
5h38
